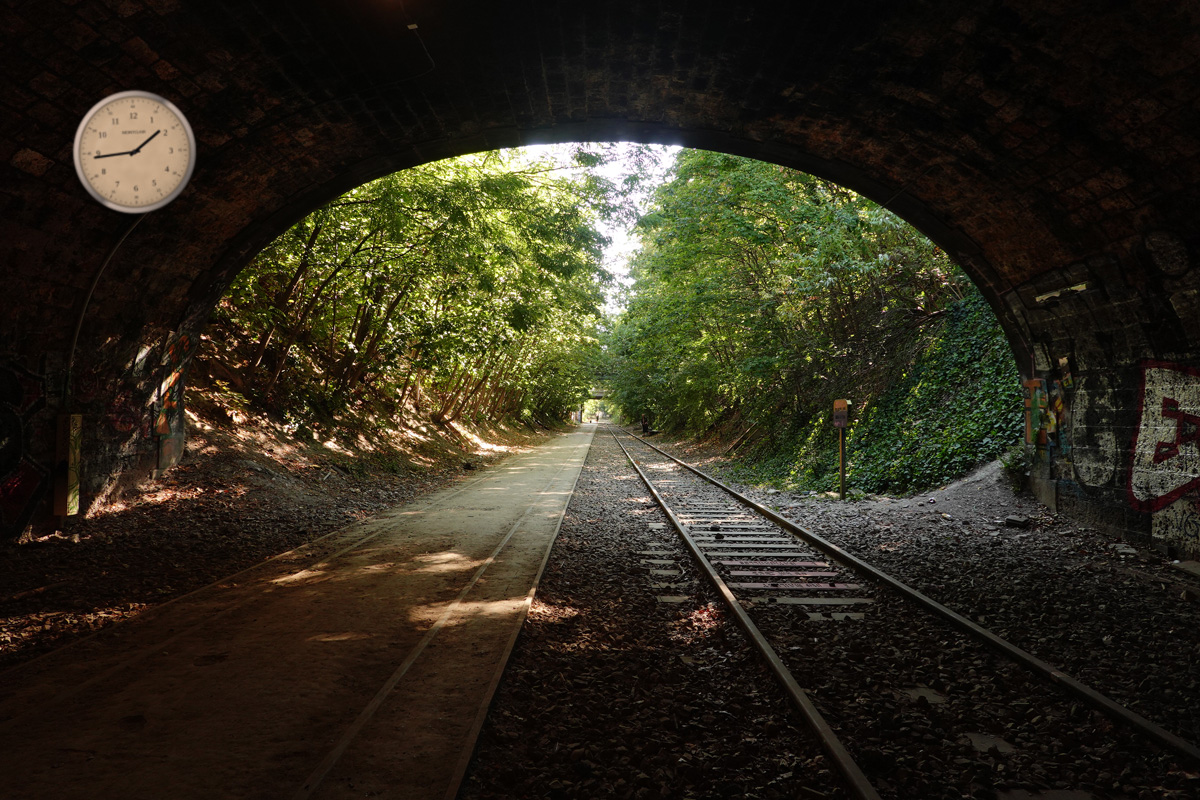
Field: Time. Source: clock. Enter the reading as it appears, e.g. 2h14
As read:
1h44
